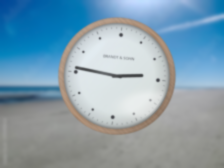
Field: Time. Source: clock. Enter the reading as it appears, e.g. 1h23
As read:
2h46
